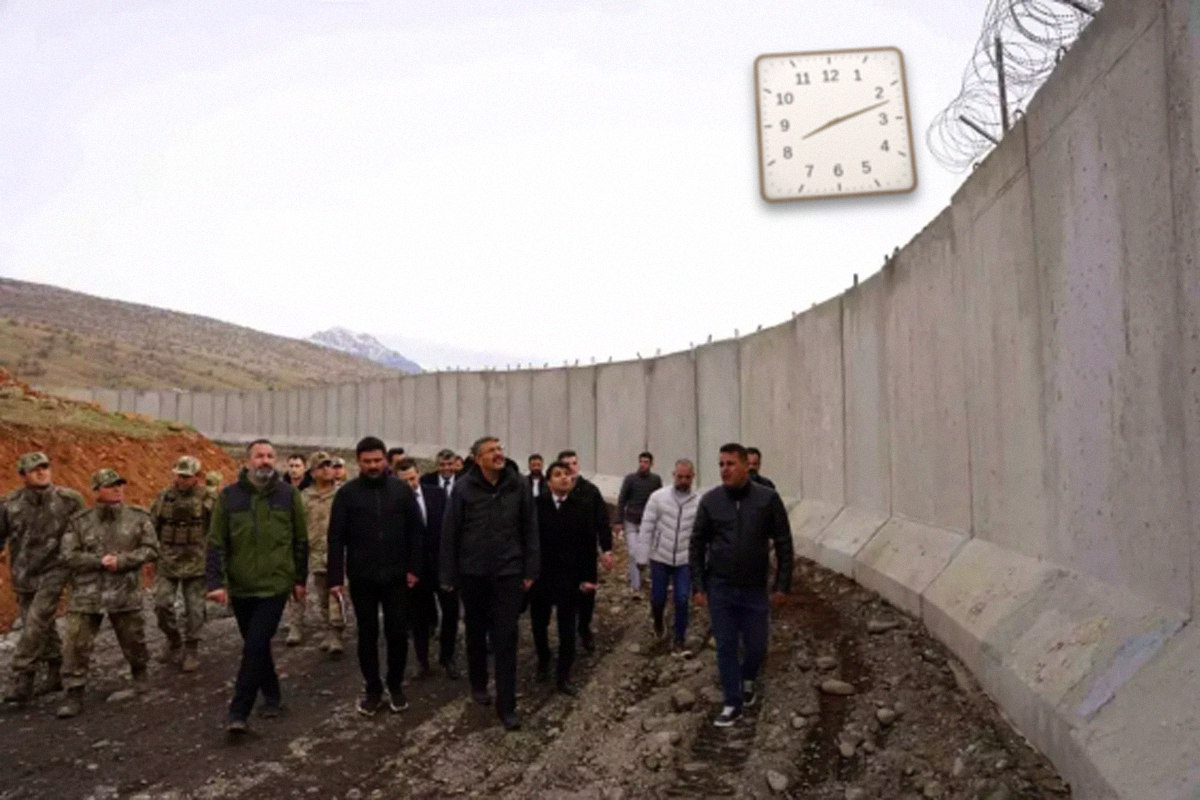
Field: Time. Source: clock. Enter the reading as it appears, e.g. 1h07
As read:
8h12
